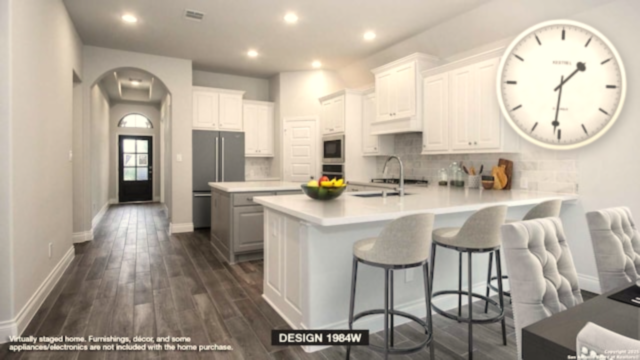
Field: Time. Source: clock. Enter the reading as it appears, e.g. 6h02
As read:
1h31
